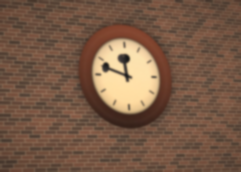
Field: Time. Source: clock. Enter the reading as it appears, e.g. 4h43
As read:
11h48
